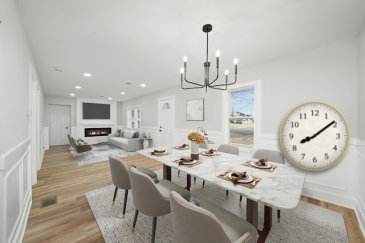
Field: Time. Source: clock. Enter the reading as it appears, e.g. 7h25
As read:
8h09
